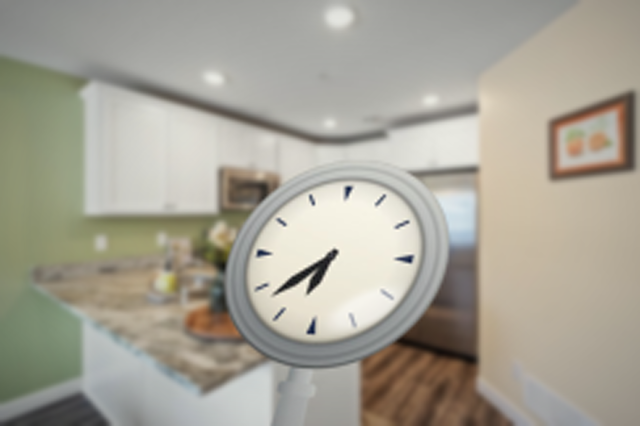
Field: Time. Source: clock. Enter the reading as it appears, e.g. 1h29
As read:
6h38
